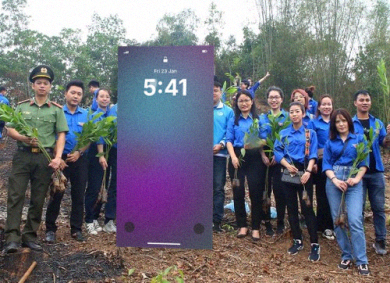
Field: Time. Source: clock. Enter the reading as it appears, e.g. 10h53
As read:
5h41
